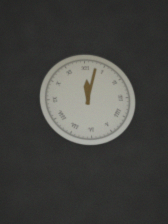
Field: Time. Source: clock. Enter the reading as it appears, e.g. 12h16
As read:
12h03
